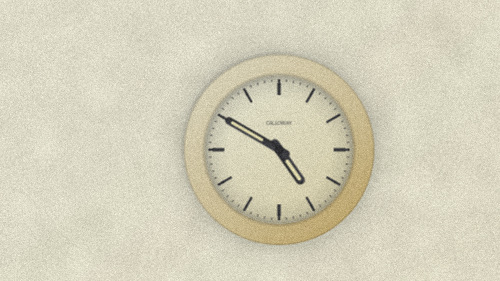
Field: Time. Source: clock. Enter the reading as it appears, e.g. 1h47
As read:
4h50
